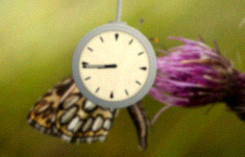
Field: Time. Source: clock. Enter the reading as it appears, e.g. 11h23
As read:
8h44
